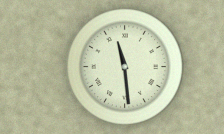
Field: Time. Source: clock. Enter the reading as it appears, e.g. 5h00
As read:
11h29
